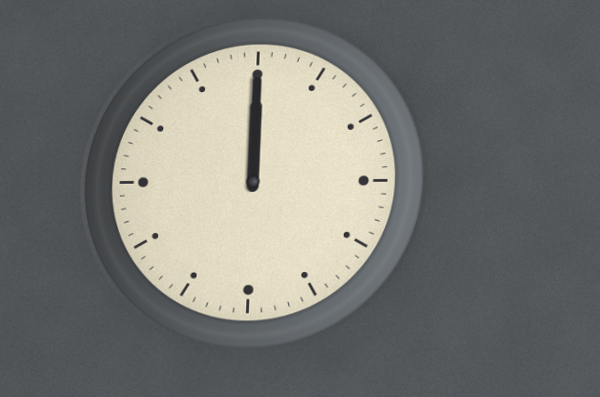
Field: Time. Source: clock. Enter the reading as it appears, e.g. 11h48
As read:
12h00
